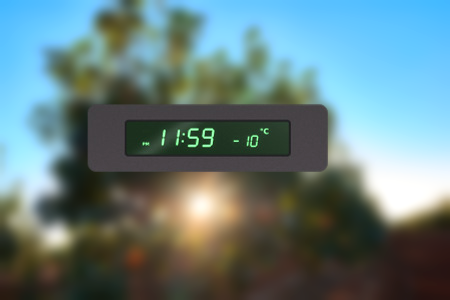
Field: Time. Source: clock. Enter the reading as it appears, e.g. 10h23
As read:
11h59
